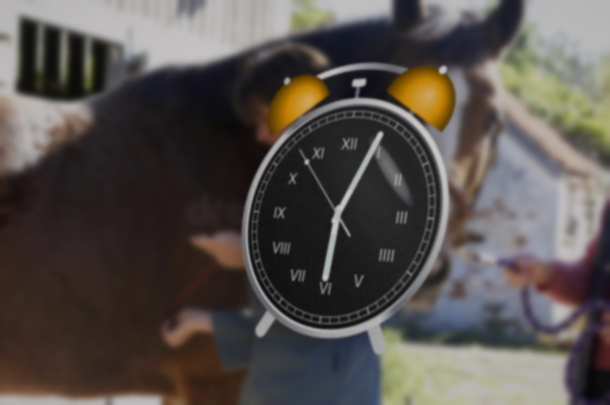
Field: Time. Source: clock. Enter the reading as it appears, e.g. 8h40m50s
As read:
6h03m53s
